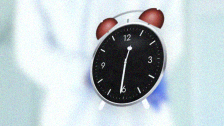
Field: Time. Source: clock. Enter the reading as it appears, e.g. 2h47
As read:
12h31
